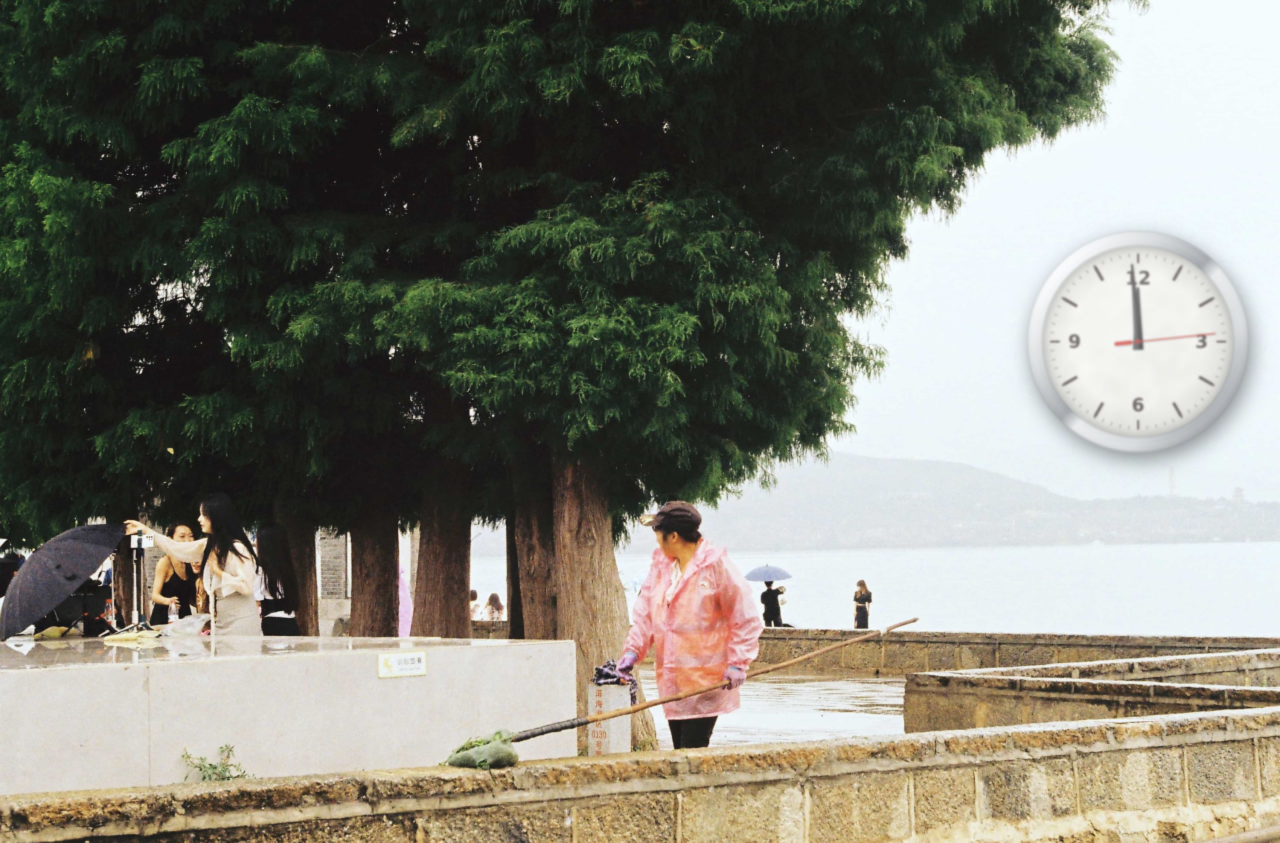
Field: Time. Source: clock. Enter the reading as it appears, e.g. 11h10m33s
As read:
11h59m14s
